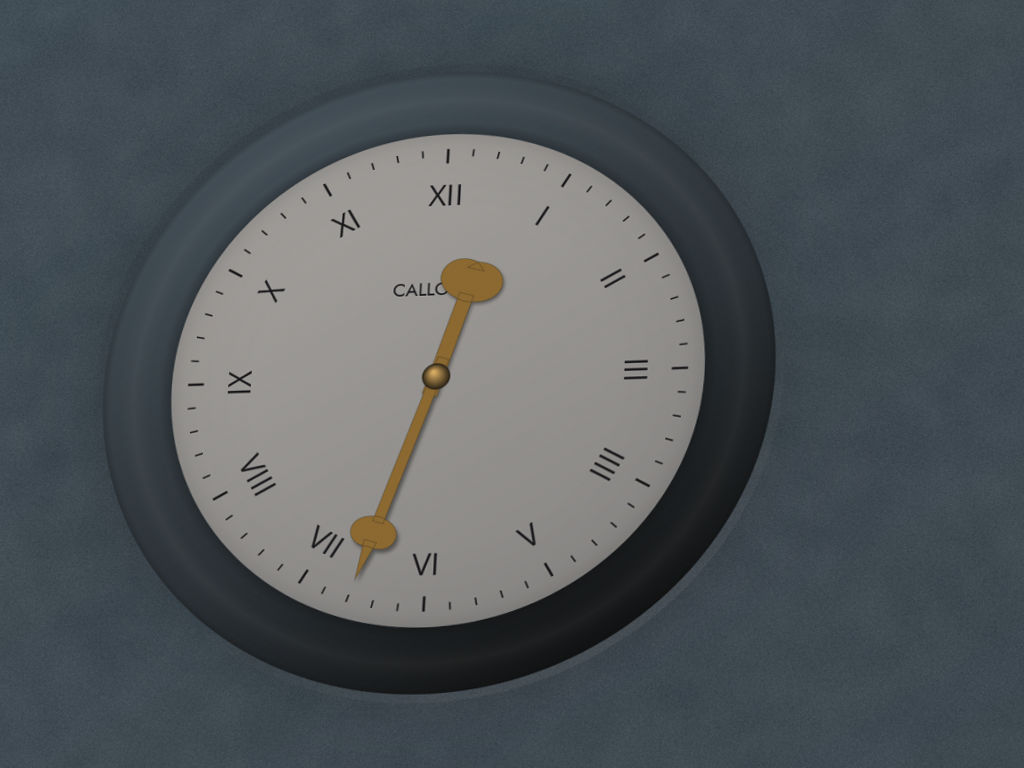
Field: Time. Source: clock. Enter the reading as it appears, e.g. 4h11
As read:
12h33
